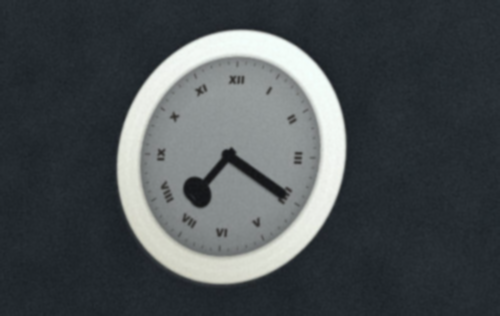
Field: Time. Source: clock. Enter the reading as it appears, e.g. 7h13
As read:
7h20
